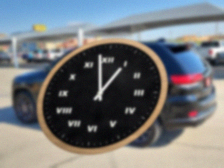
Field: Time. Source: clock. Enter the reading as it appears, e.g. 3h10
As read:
12h58
